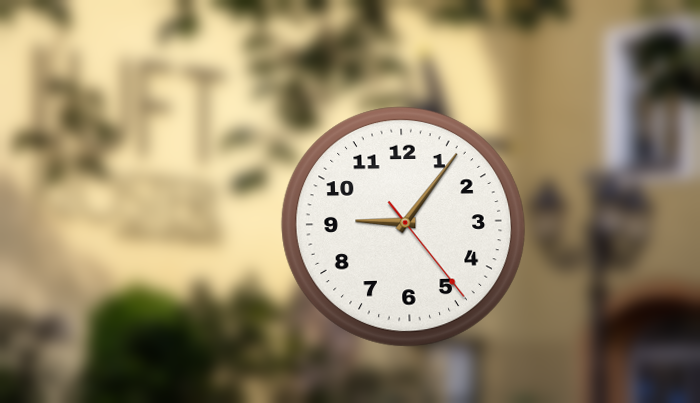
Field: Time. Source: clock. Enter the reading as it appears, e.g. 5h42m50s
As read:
9h06m24s
